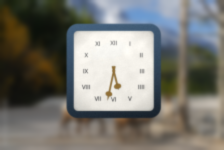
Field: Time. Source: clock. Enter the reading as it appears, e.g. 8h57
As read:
5h32
